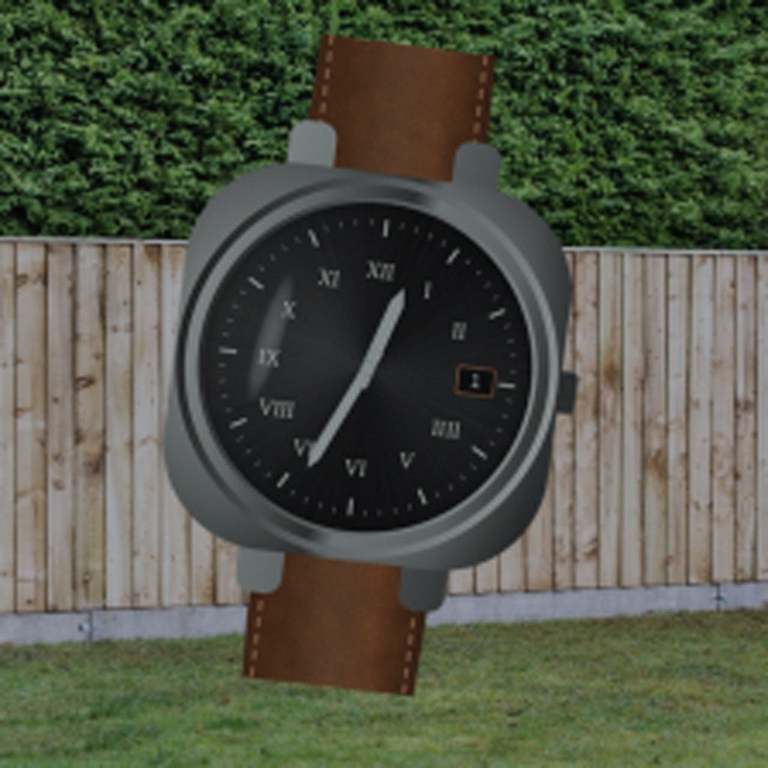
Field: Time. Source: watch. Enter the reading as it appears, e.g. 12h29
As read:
12h34
